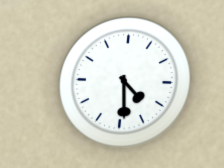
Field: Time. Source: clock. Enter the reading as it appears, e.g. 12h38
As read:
4h29
